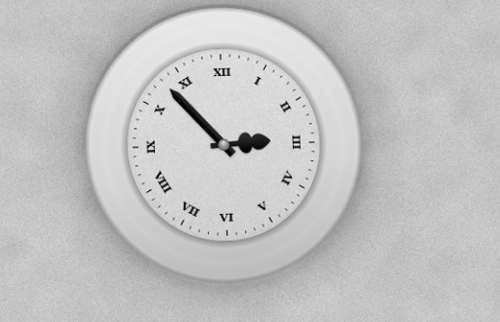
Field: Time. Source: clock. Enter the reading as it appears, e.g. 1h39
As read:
2h53
